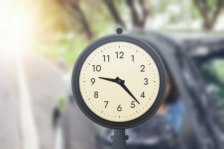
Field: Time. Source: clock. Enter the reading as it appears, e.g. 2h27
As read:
9h23
